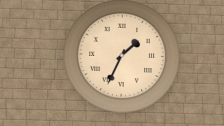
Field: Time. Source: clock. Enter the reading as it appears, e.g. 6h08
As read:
1h34
